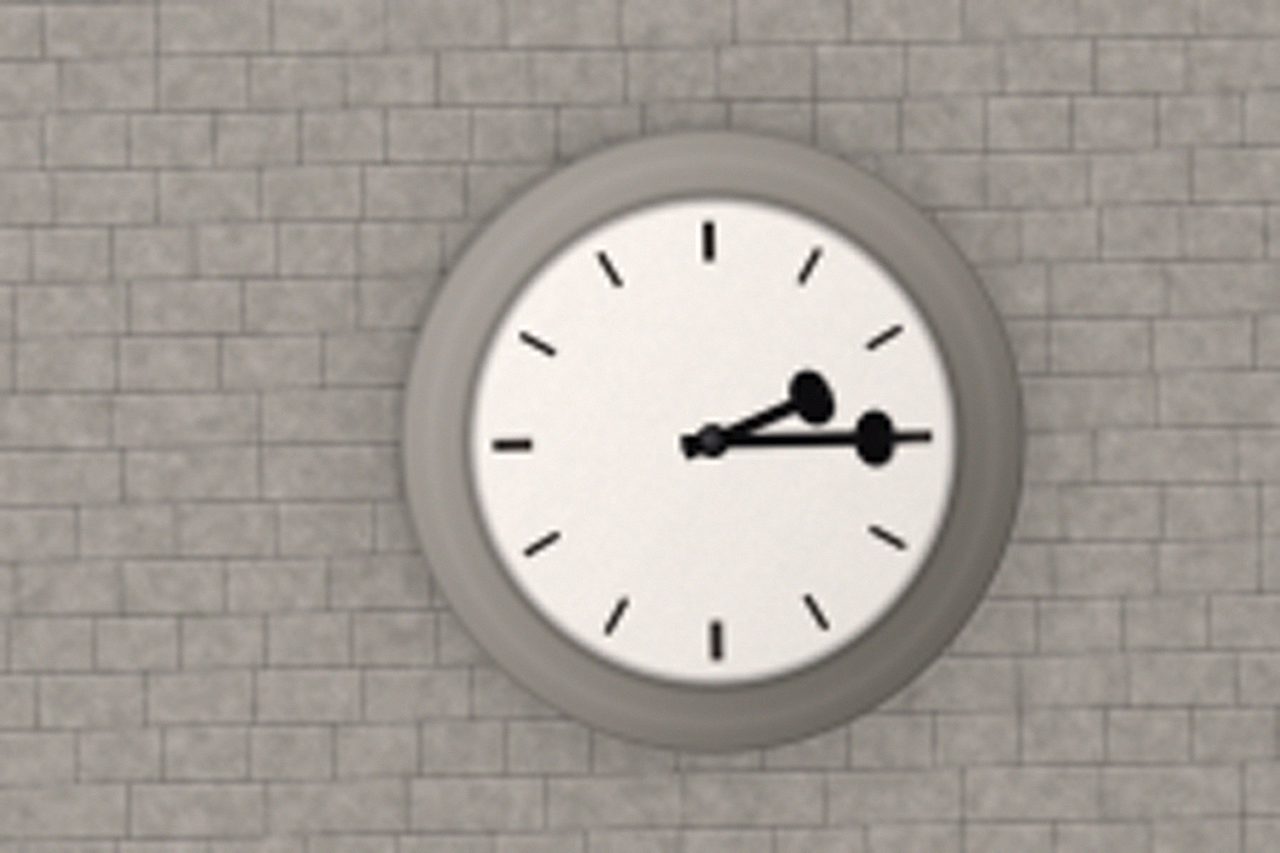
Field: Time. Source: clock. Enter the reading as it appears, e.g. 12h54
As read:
2h15
